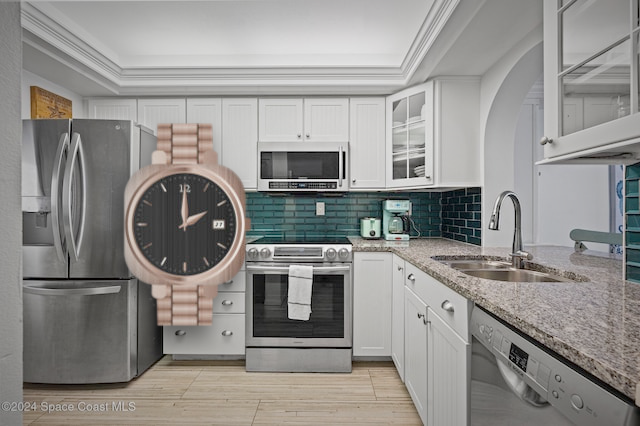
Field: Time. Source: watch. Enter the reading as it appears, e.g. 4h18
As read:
2h00
